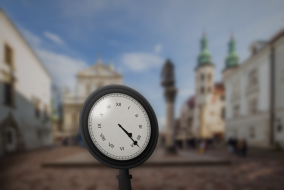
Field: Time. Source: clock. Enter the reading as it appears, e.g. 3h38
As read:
4h23
